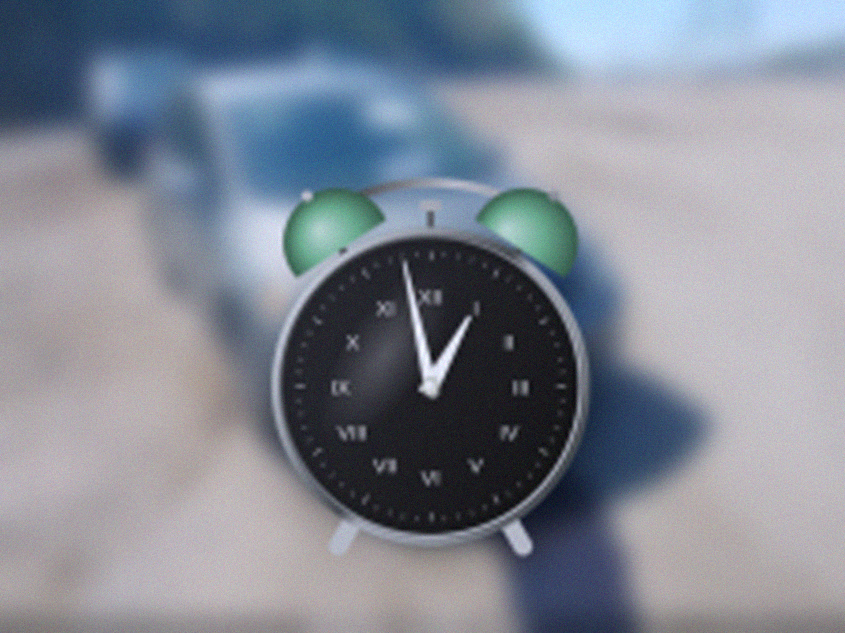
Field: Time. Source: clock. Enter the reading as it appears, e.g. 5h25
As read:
12h58
